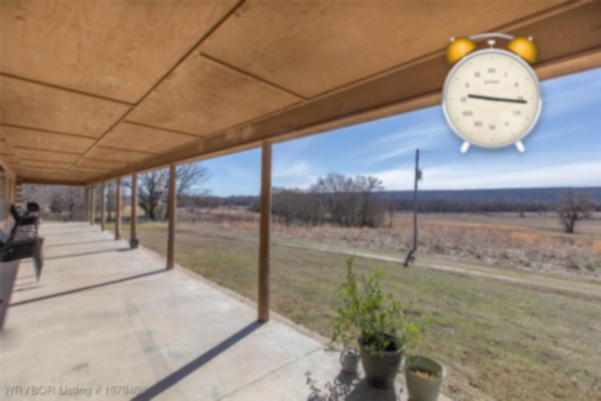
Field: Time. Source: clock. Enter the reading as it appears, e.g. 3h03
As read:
9h16
